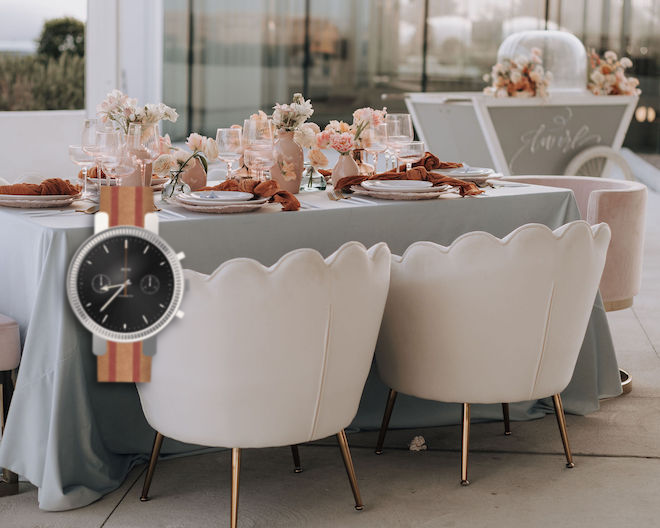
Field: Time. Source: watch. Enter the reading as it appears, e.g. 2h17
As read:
8h37
